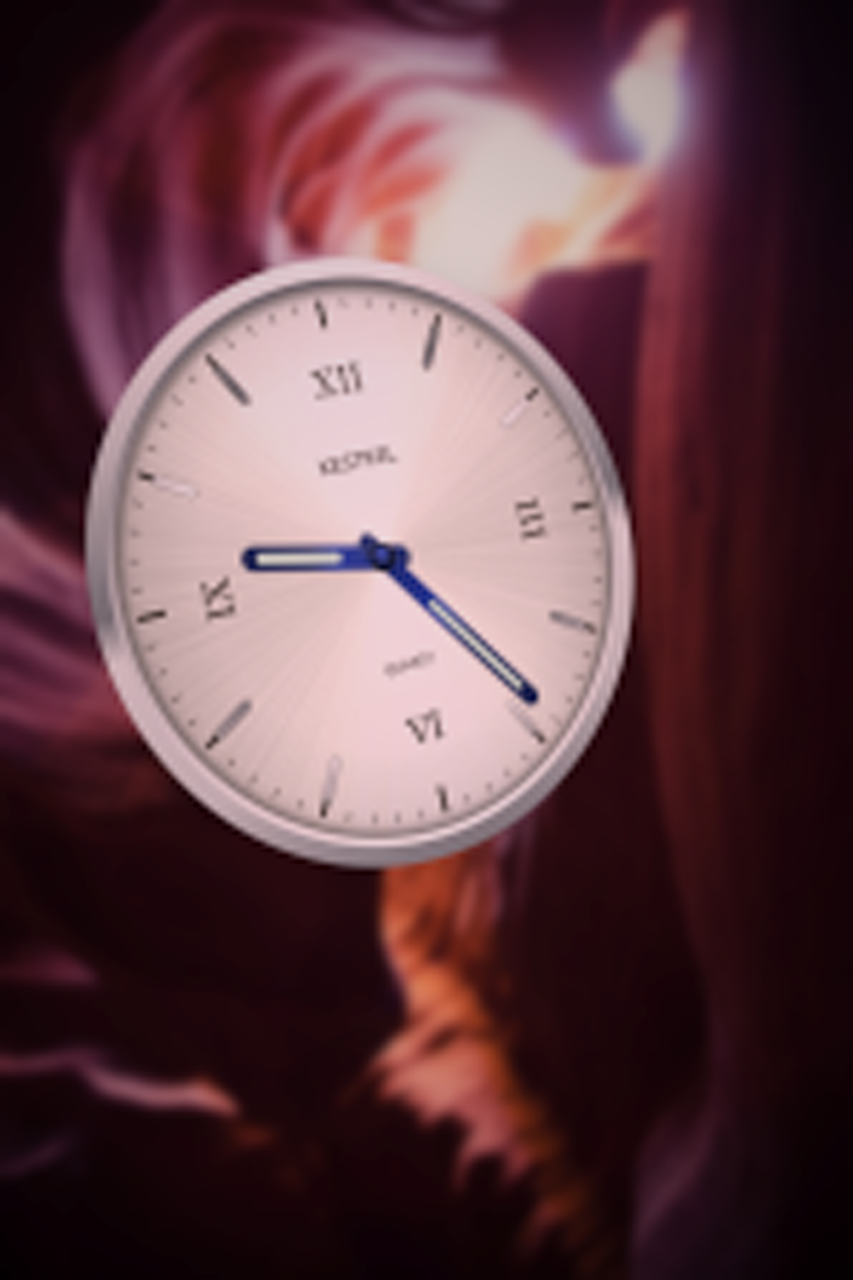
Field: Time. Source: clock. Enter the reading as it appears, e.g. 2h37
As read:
9h24
